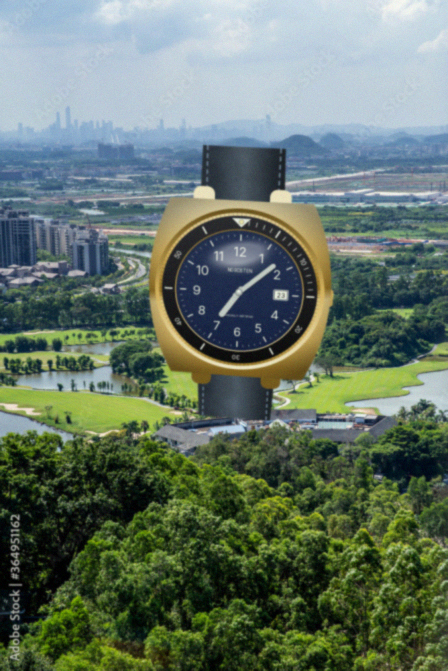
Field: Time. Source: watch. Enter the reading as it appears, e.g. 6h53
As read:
7h08
